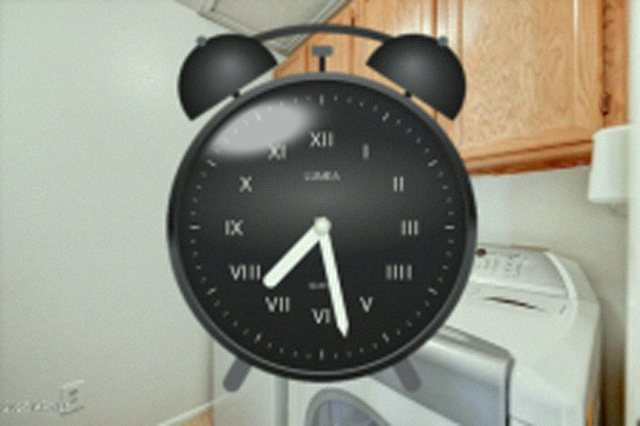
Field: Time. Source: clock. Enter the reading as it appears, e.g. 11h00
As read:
7h28
